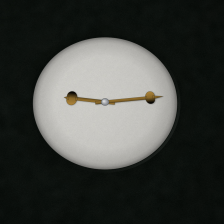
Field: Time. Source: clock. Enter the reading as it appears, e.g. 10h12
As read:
9h14
